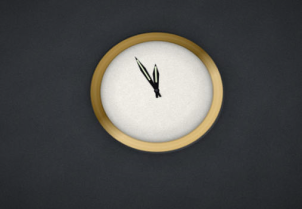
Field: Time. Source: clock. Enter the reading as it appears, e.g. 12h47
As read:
11h55
